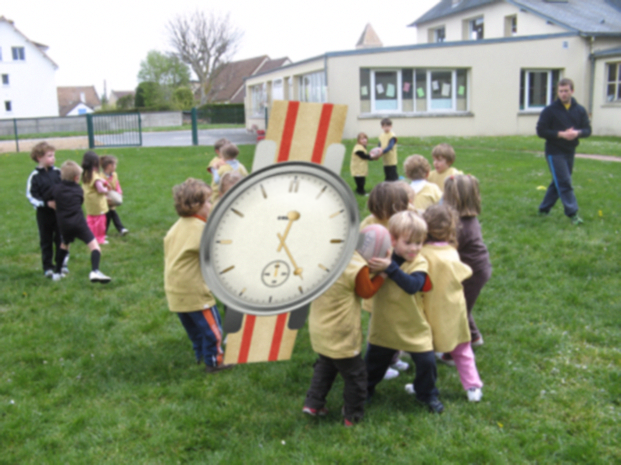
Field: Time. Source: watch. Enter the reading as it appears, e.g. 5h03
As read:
12h24
